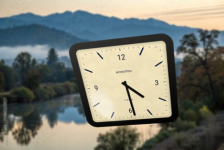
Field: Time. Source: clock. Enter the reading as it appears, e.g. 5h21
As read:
4h29
